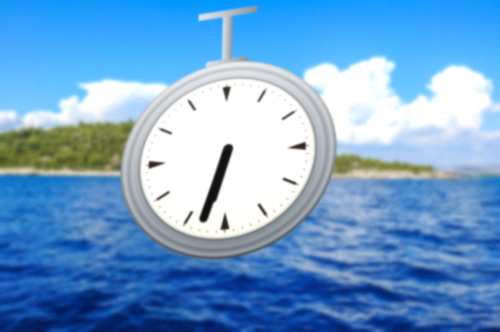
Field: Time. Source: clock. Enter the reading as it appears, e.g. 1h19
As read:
6h33
